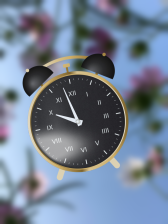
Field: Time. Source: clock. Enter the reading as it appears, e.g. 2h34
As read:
9h58
